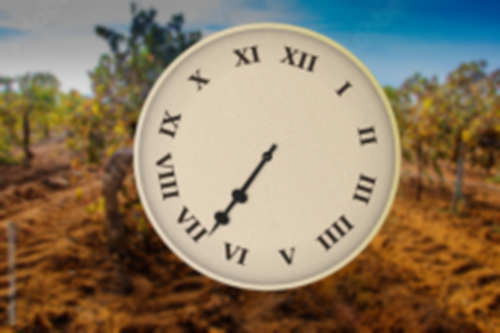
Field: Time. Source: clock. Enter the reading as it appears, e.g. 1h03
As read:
6h33
